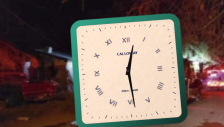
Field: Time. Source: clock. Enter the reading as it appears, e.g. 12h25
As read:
12h29
